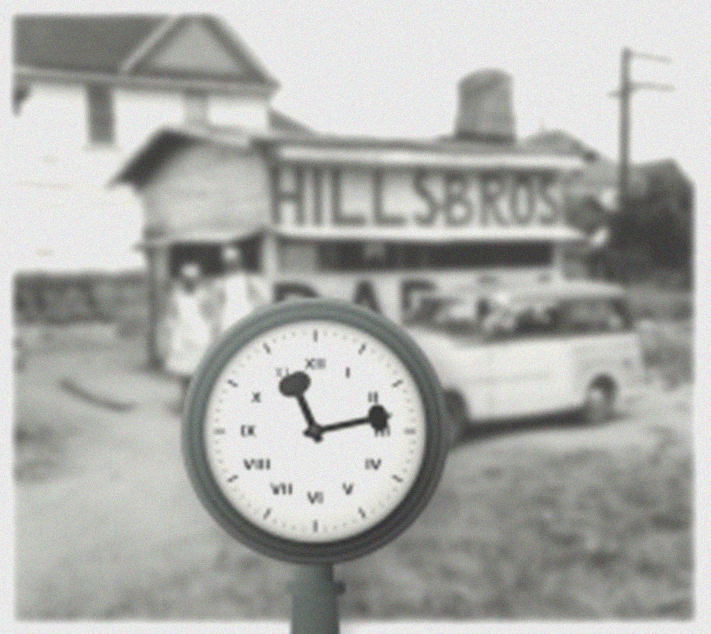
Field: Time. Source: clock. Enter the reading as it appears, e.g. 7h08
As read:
11h13
